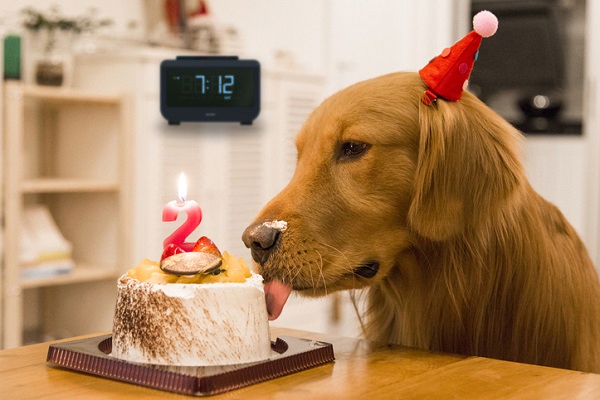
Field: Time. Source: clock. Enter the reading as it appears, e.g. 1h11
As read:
7h12
